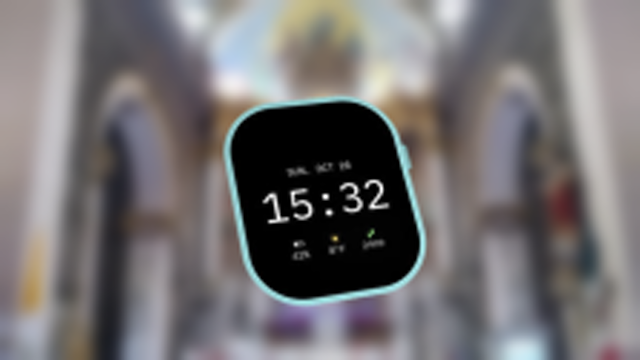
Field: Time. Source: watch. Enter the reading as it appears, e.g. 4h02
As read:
15h32
